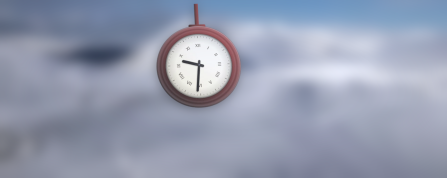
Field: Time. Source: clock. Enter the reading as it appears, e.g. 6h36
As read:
9h31
